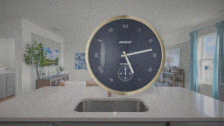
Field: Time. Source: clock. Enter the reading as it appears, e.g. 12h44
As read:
5h13
